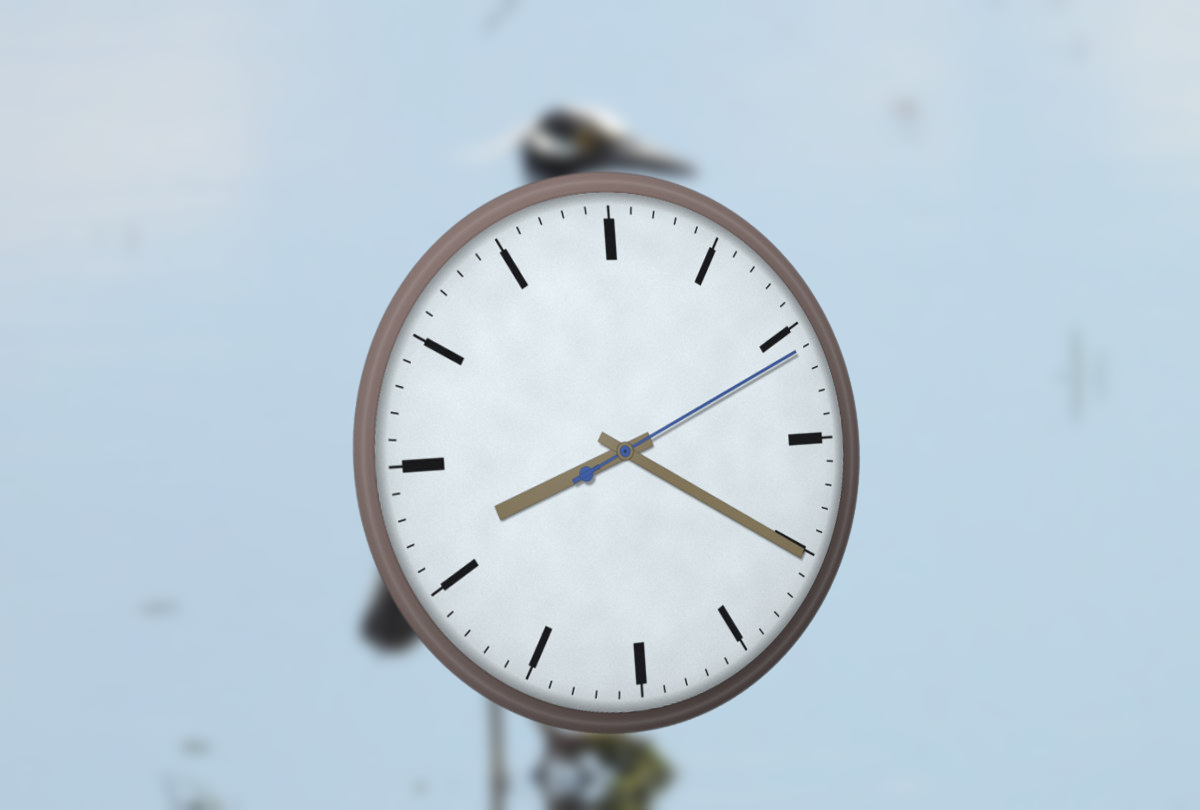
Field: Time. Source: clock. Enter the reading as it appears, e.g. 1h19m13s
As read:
8h20m11s
